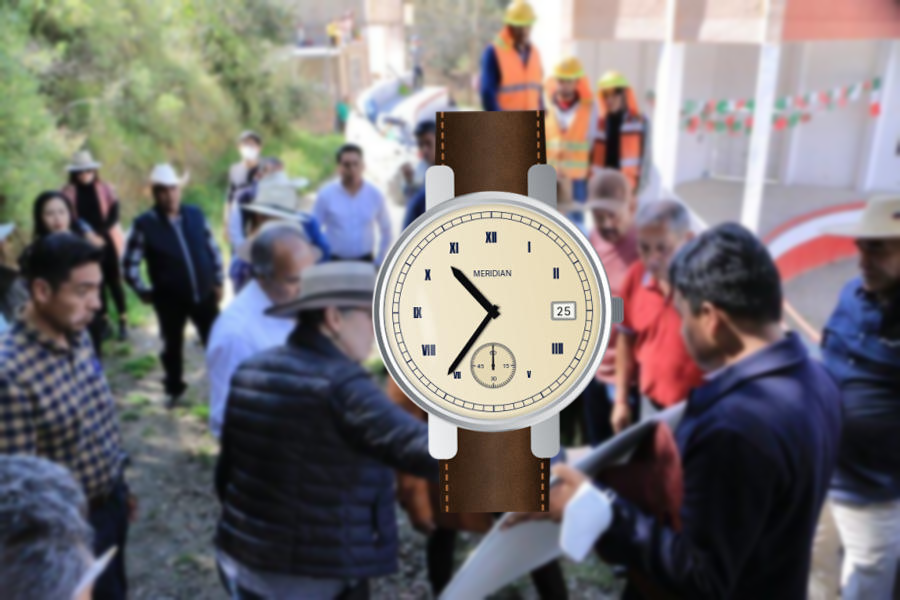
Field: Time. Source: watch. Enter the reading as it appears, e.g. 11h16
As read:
10h36
